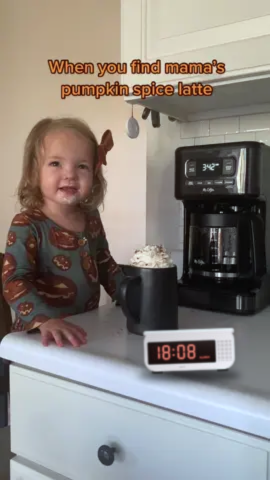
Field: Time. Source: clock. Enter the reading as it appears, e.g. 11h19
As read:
18h08
